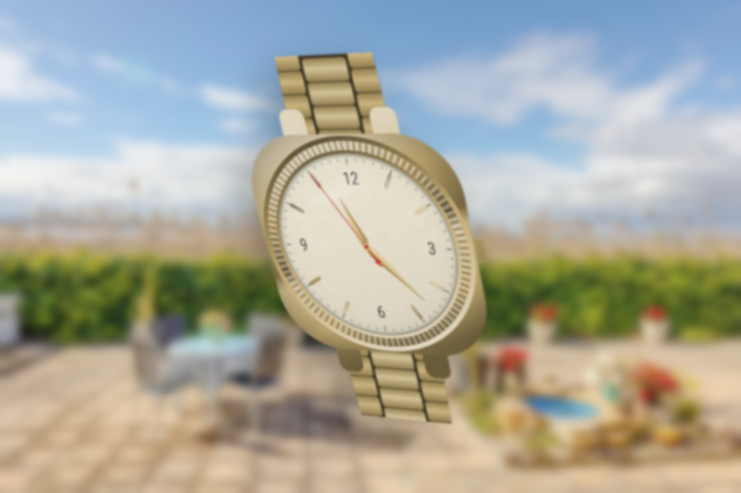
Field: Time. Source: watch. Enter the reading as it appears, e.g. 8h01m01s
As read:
11h22m55s
